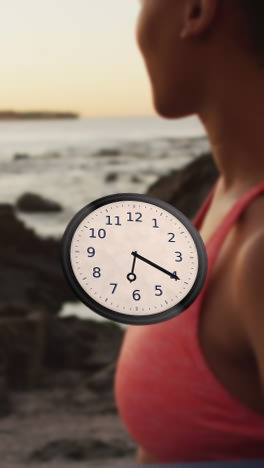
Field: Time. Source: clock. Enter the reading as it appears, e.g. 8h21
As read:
6h20
